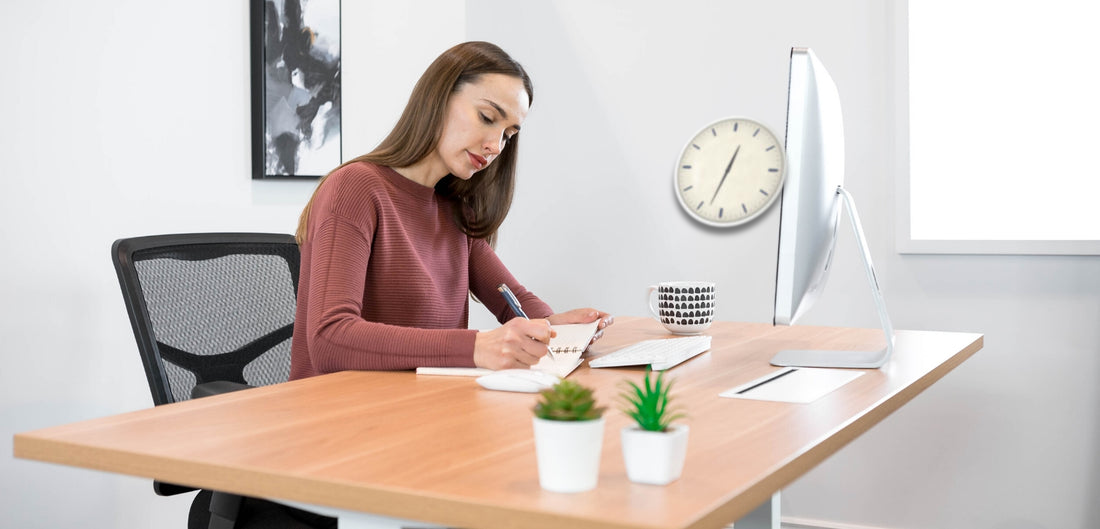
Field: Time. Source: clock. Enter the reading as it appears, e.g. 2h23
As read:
12h33
